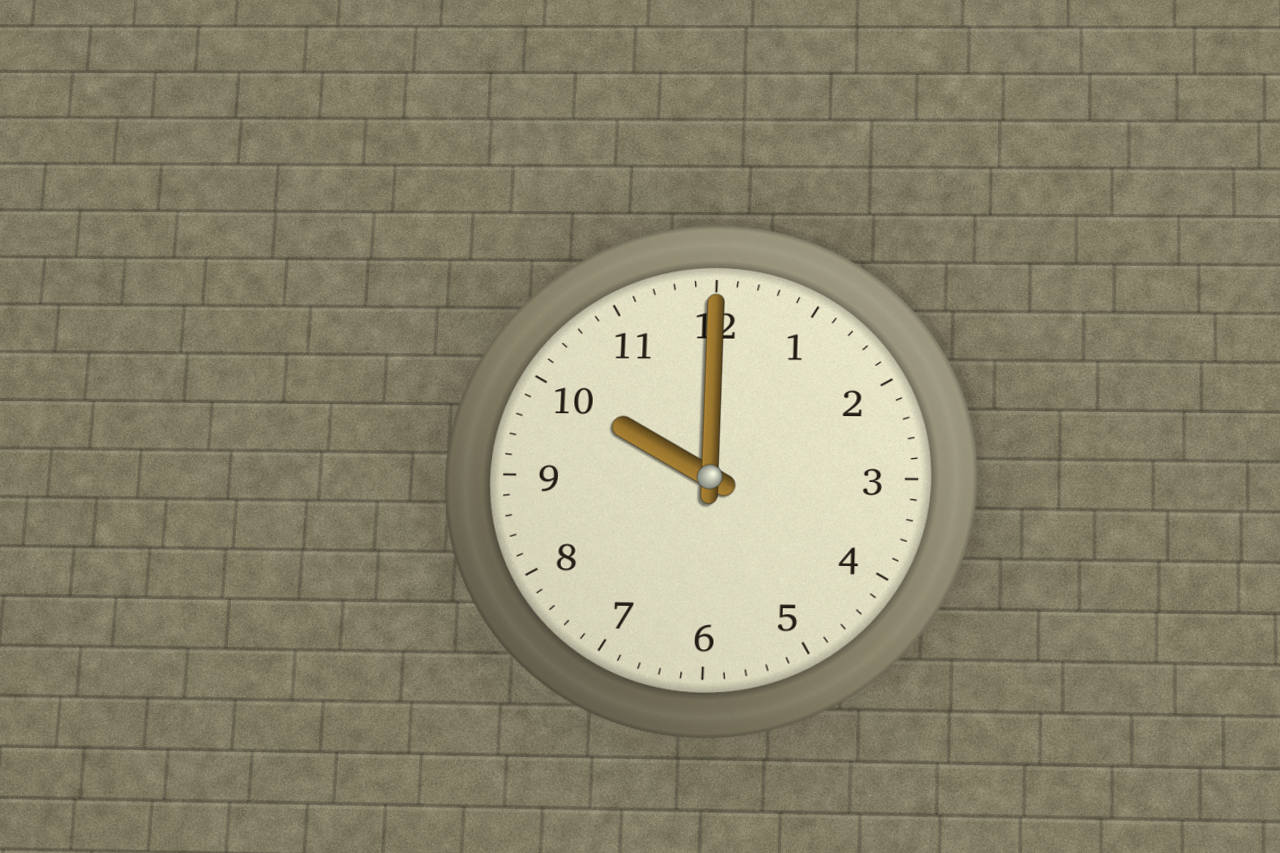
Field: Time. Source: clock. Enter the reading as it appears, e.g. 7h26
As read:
10h00
